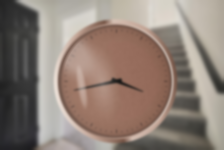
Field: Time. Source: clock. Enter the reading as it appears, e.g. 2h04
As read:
3h43
